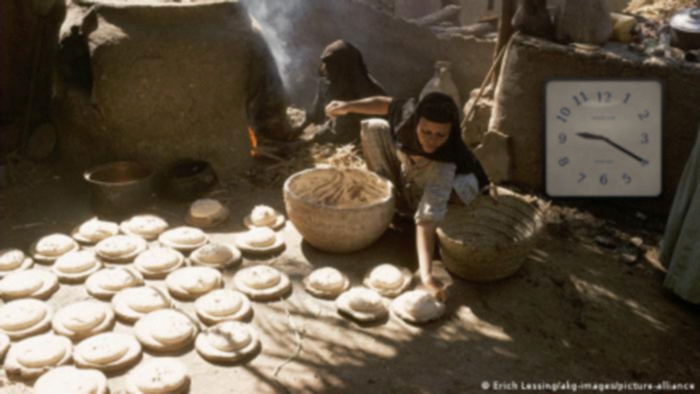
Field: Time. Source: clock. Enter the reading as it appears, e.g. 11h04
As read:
9h20
